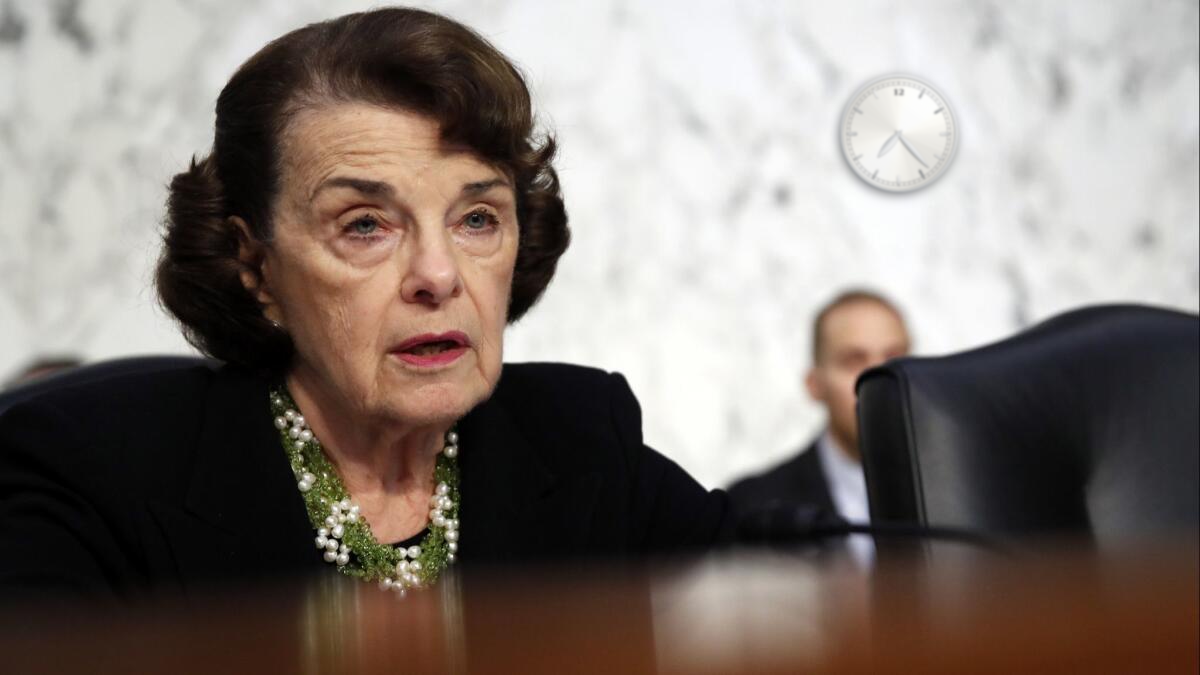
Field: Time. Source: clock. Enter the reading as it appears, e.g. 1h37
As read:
7h23
